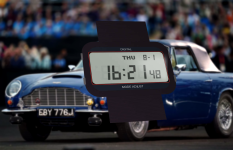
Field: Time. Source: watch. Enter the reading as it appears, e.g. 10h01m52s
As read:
16h21m48s
